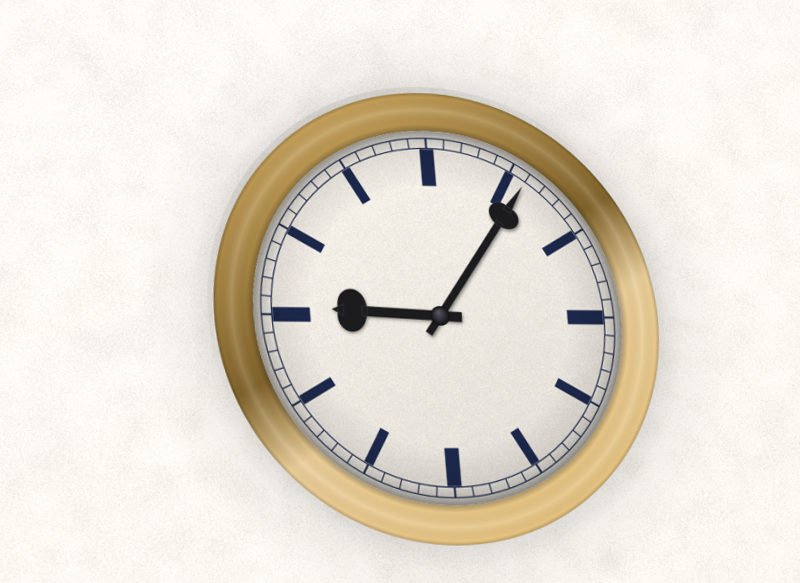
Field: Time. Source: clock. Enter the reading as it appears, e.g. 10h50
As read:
9h06
